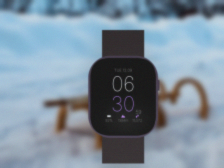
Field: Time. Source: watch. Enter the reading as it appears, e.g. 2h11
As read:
6h30
